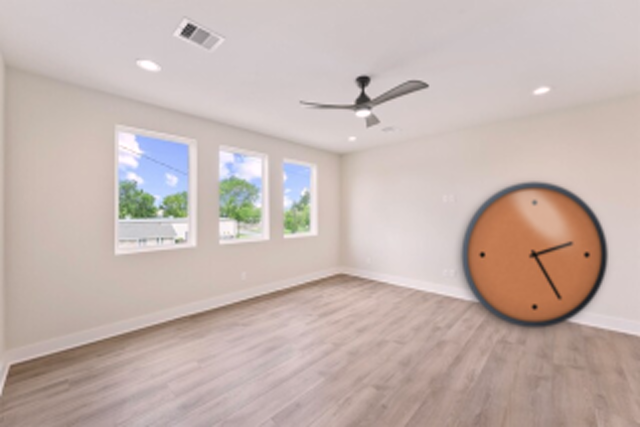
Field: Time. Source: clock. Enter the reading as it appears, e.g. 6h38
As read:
2h25
